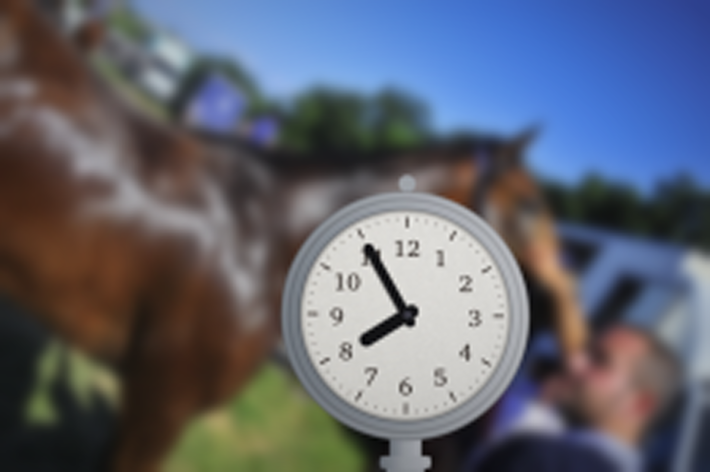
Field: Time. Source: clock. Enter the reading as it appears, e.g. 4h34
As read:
7h55
